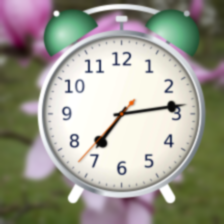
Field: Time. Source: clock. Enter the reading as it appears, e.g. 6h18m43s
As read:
7h13m37s
